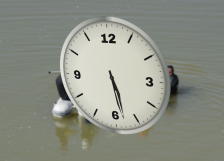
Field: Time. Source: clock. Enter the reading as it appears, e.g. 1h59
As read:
5h28
